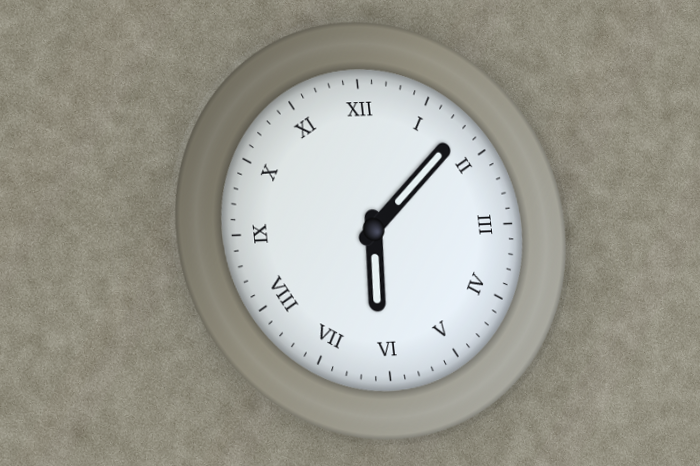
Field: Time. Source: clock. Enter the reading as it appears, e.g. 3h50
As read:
6h08
